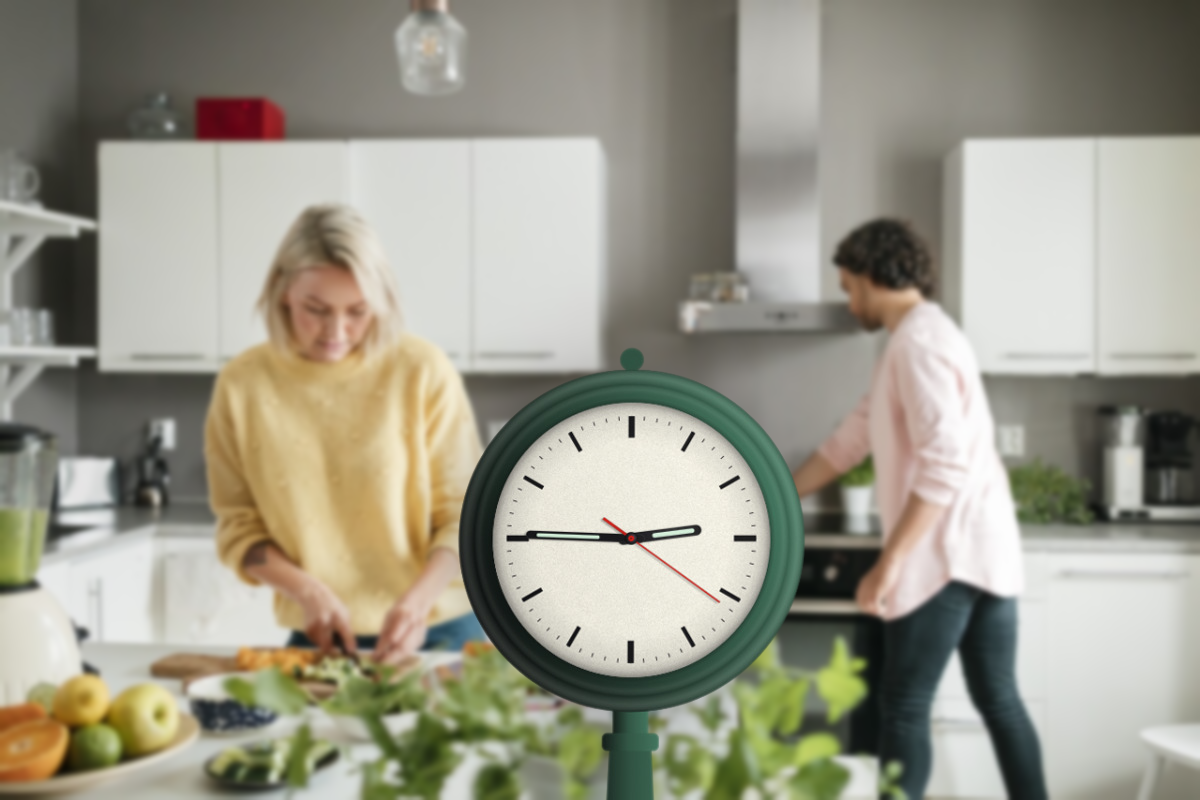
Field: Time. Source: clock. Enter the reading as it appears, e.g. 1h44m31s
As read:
2h45m21s
